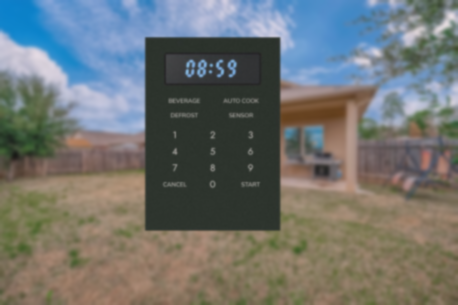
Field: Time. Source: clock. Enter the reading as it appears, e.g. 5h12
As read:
8h59
